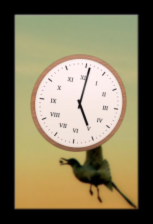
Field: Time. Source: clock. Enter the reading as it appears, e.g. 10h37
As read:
5h01
